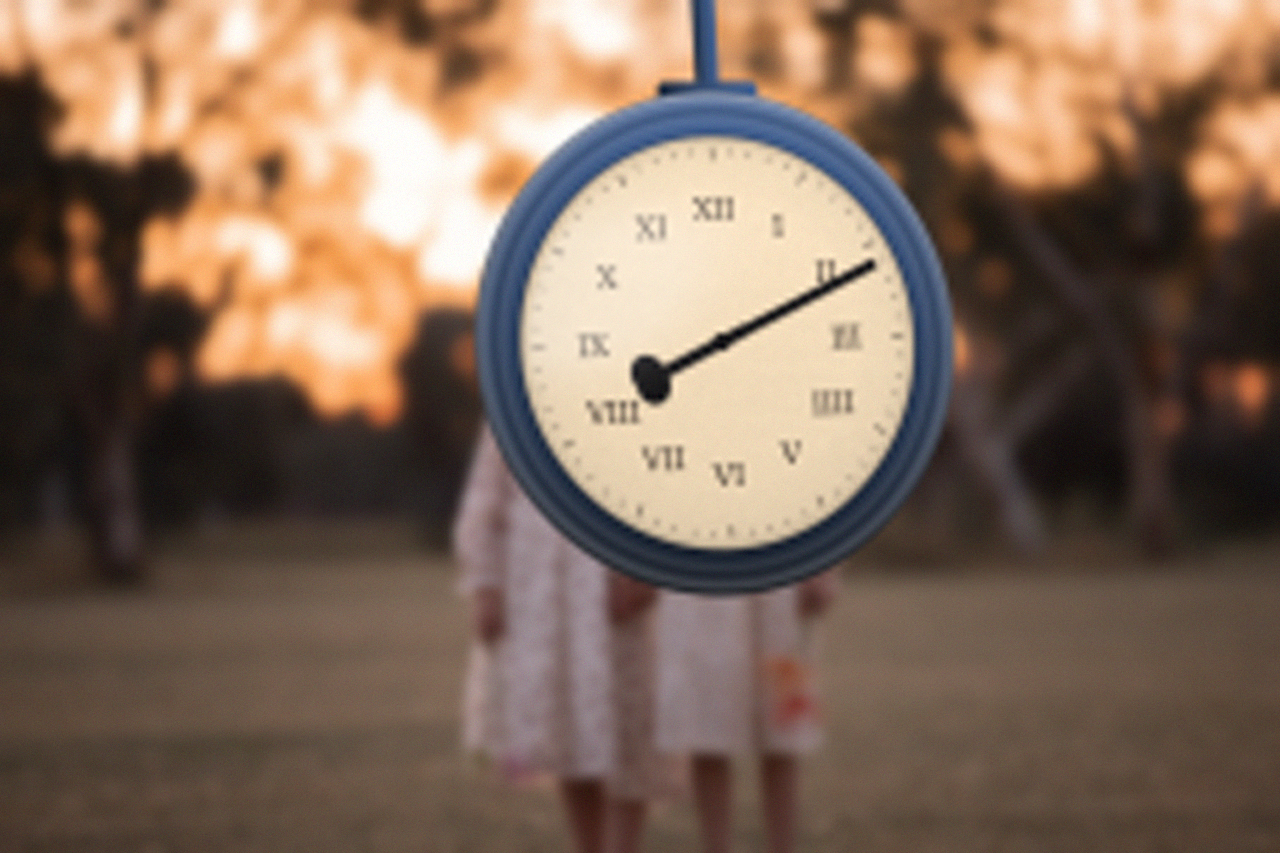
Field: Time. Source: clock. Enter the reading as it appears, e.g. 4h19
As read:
8h11
